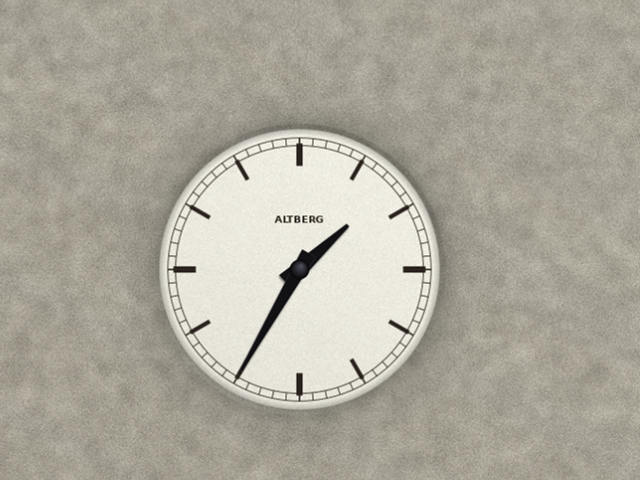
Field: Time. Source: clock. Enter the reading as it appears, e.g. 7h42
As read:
1h35
